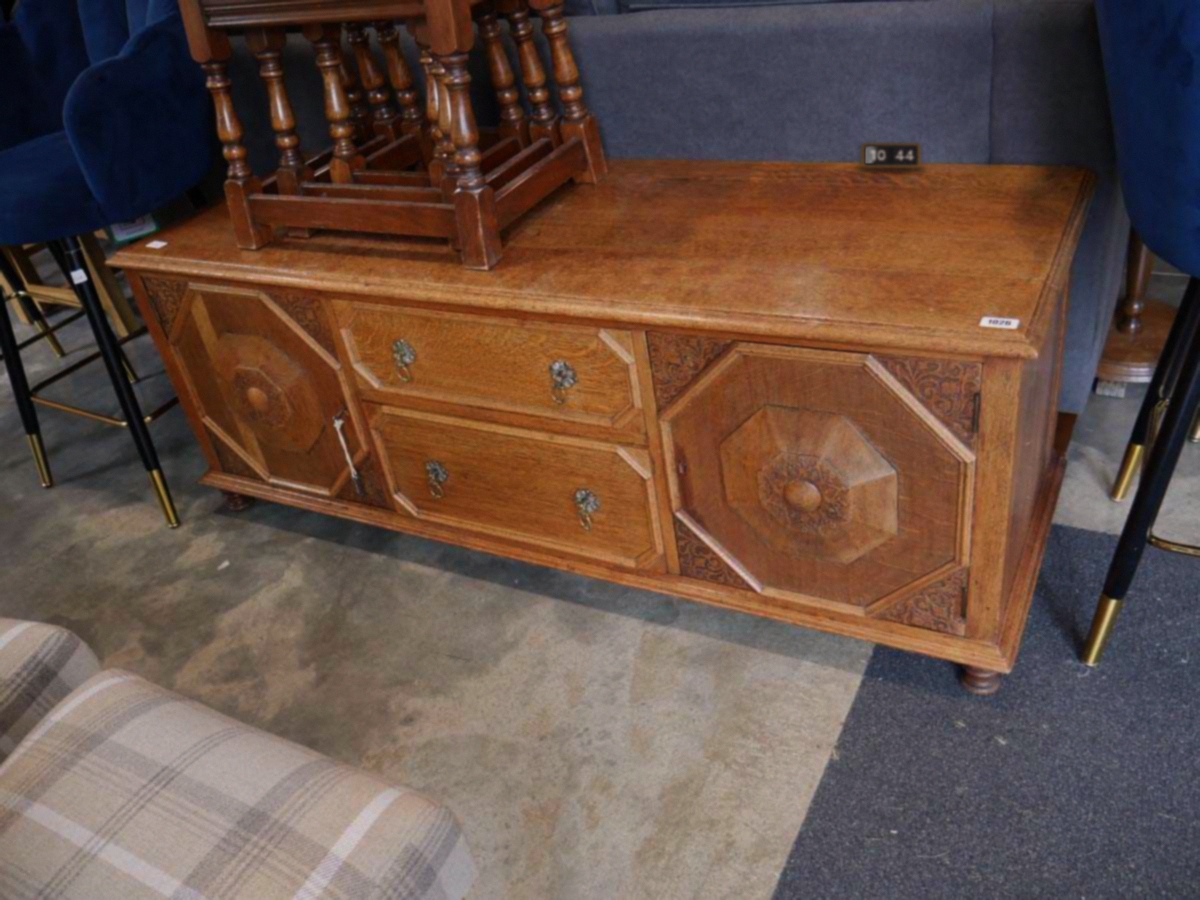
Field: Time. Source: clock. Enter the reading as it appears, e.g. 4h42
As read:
10h44
